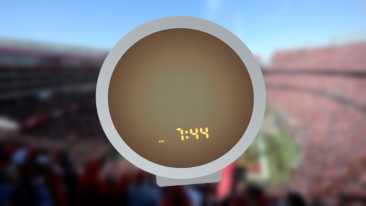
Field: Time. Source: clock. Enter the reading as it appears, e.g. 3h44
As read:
7h44
